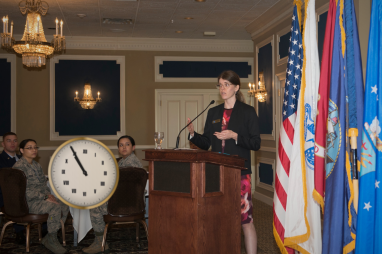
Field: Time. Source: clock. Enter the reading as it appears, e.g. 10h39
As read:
10h55
